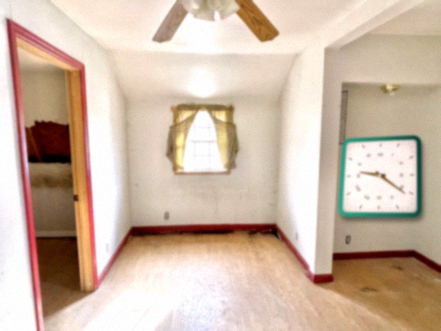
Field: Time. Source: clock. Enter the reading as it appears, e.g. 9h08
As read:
9h21
